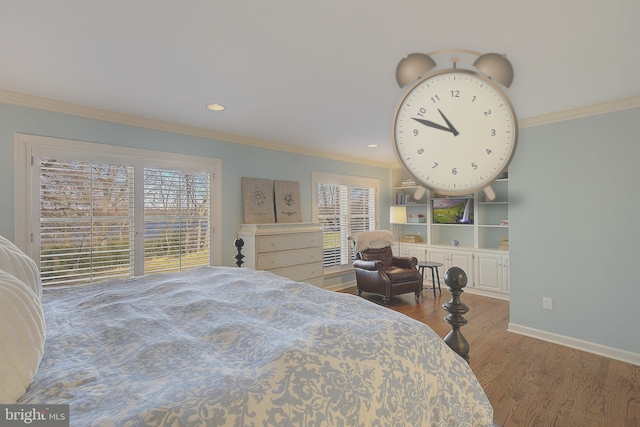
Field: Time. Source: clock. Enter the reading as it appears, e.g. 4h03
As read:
10h48
